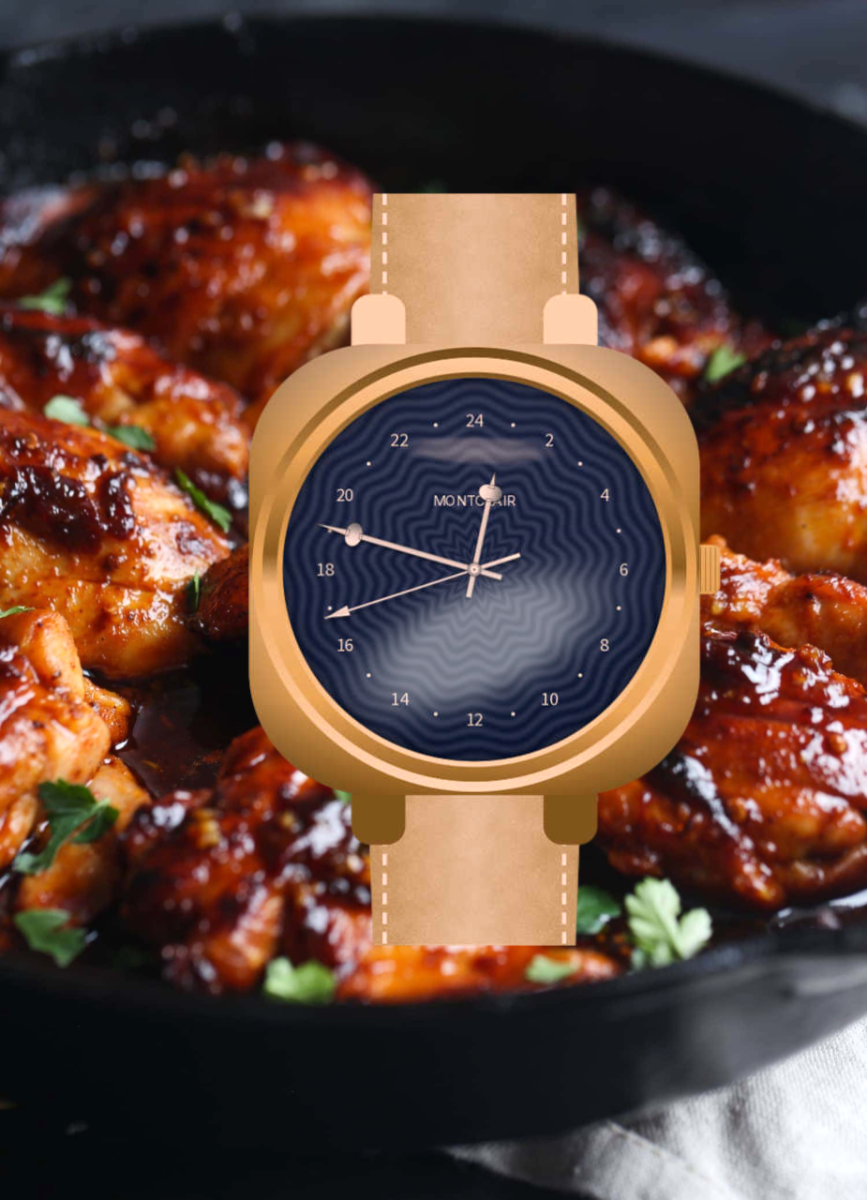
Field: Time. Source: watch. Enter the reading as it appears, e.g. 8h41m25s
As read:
0h47m42s
